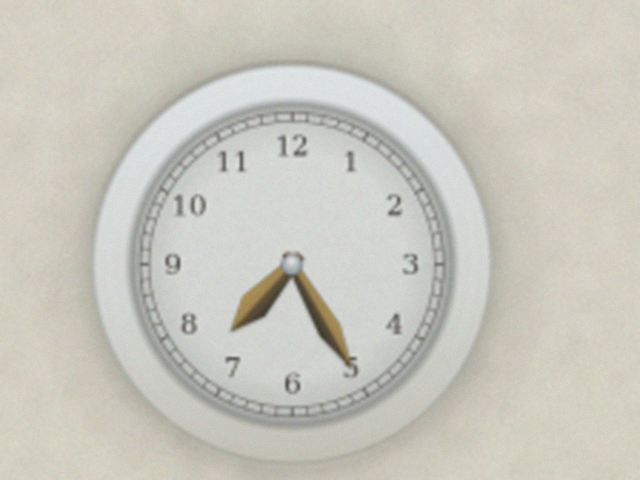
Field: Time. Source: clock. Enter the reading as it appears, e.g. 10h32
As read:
7h25
